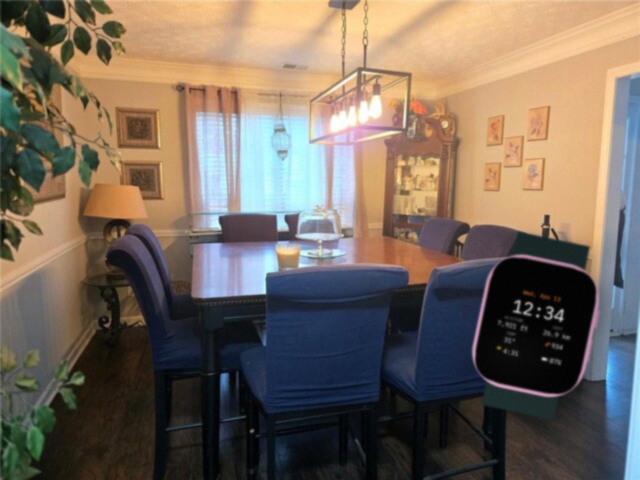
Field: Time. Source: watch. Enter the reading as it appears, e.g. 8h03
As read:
12h34
